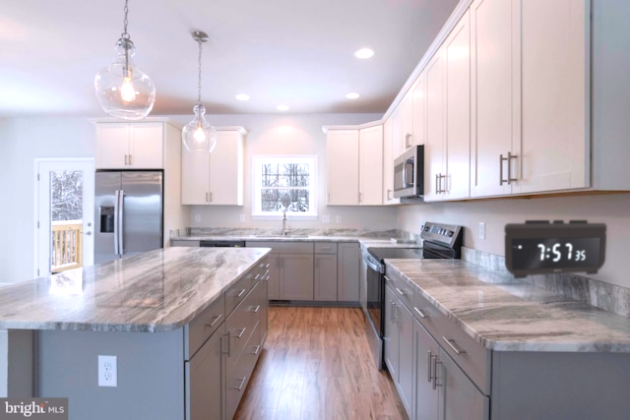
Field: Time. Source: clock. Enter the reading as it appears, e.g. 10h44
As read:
7h57
